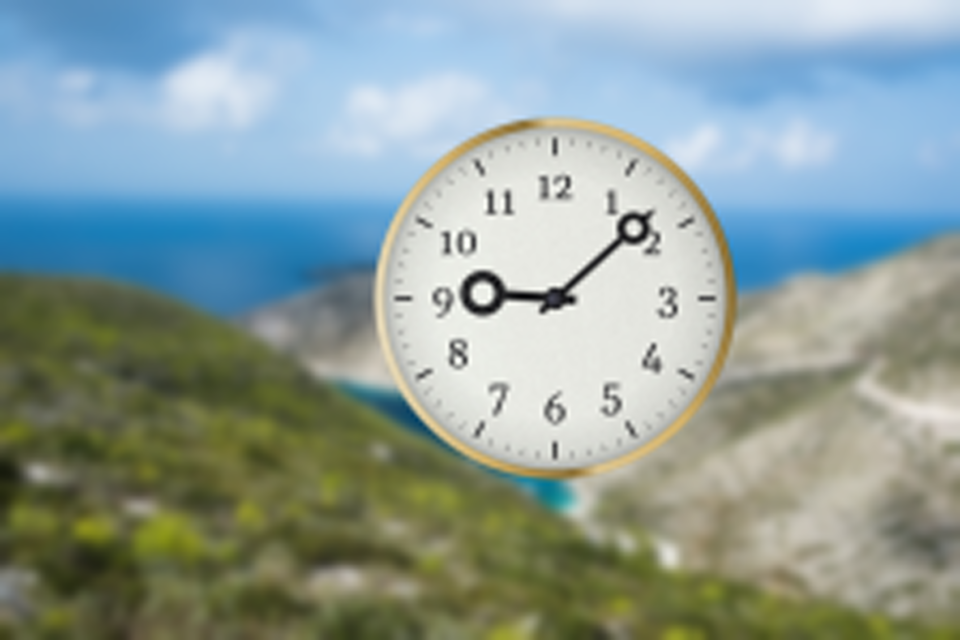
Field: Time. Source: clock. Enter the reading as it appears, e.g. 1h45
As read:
9h08
